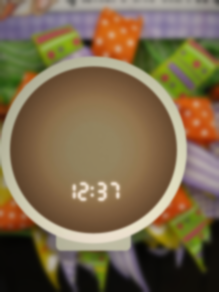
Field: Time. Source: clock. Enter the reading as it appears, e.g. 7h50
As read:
12h37
